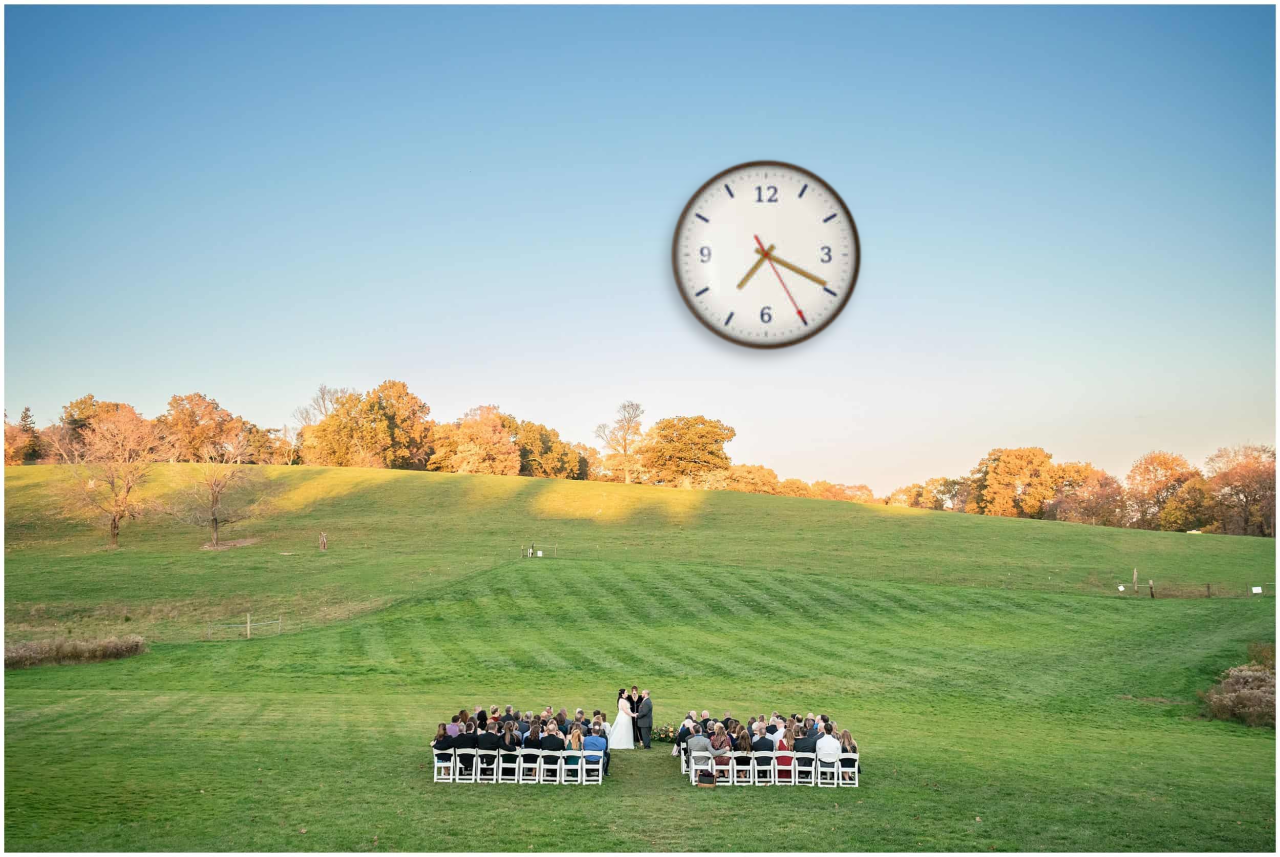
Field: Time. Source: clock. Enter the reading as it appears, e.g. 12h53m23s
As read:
7h19m25s
